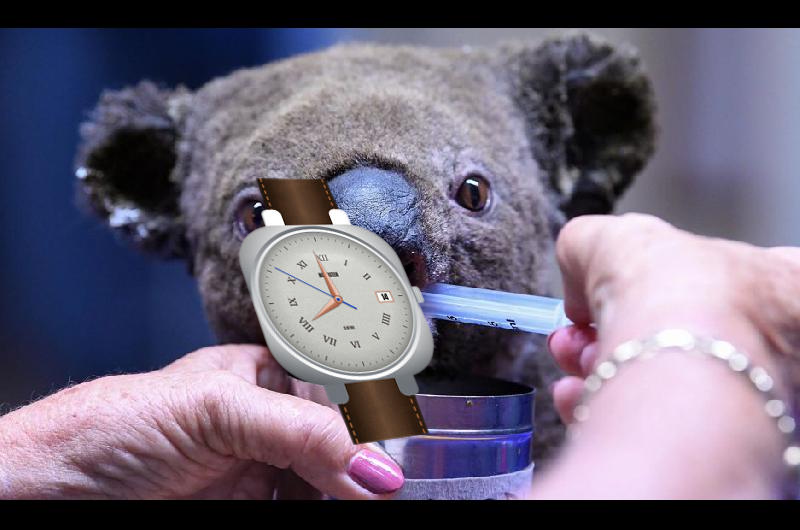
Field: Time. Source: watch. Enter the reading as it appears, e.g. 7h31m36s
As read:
7h58m51s
